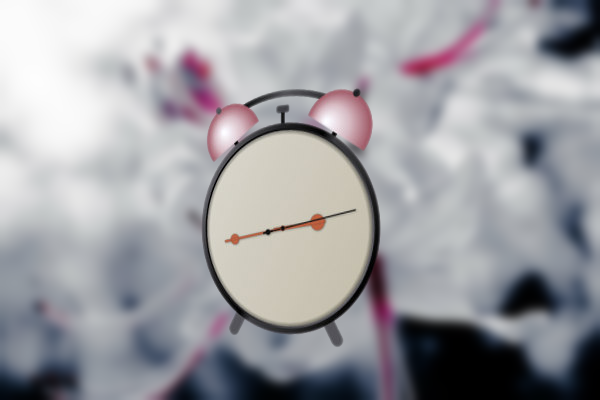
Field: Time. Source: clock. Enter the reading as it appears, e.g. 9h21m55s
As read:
2h43m13s
